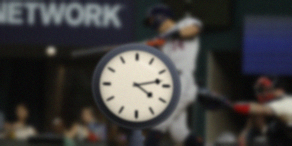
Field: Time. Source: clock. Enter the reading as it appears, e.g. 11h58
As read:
4h13
